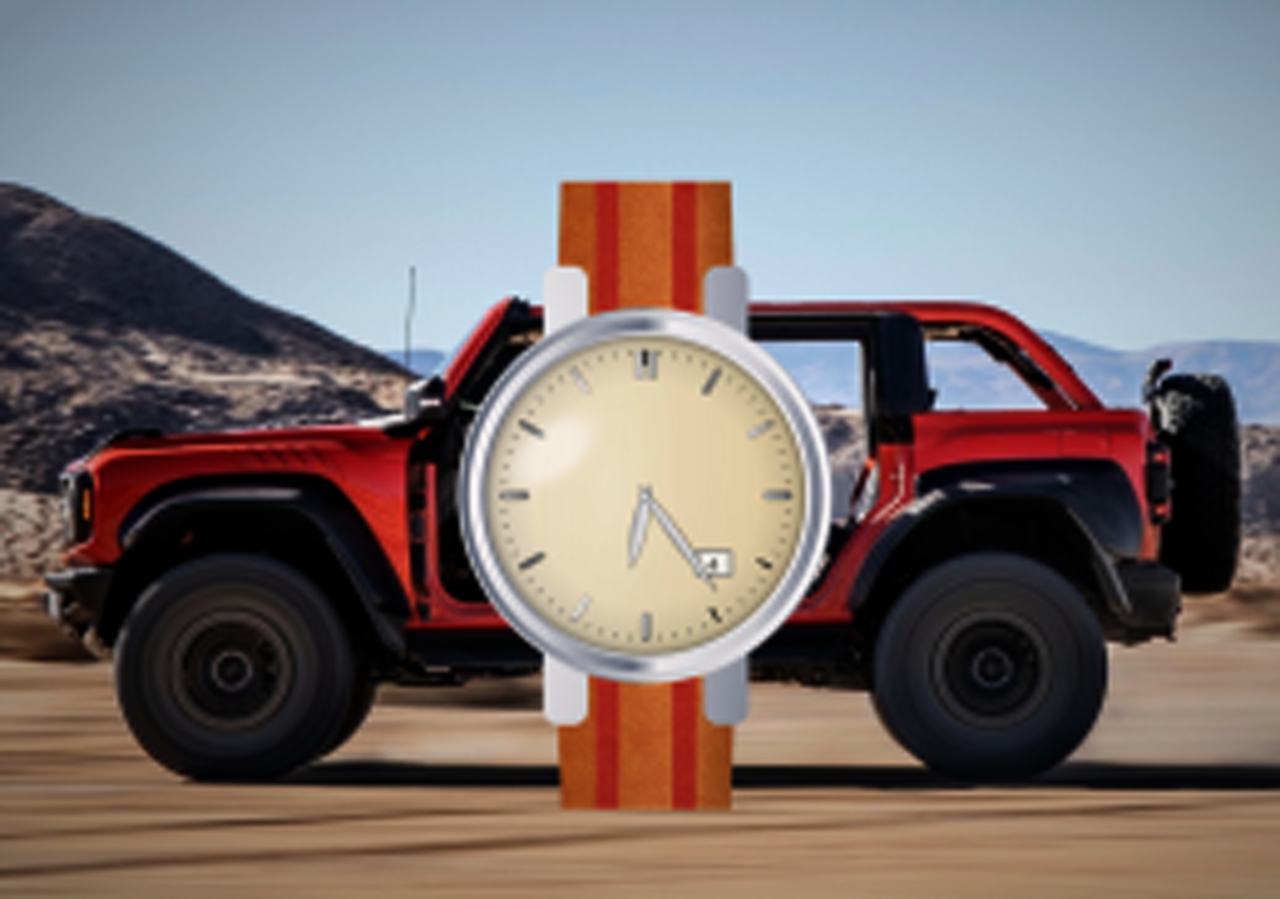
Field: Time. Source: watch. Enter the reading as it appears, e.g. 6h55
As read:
6h24
